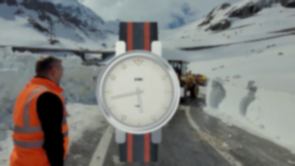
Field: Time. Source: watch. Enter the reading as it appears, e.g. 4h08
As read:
5h43
